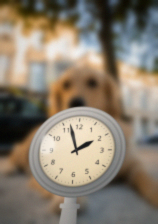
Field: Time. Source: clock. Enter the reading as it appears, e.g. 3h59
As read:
1h57
